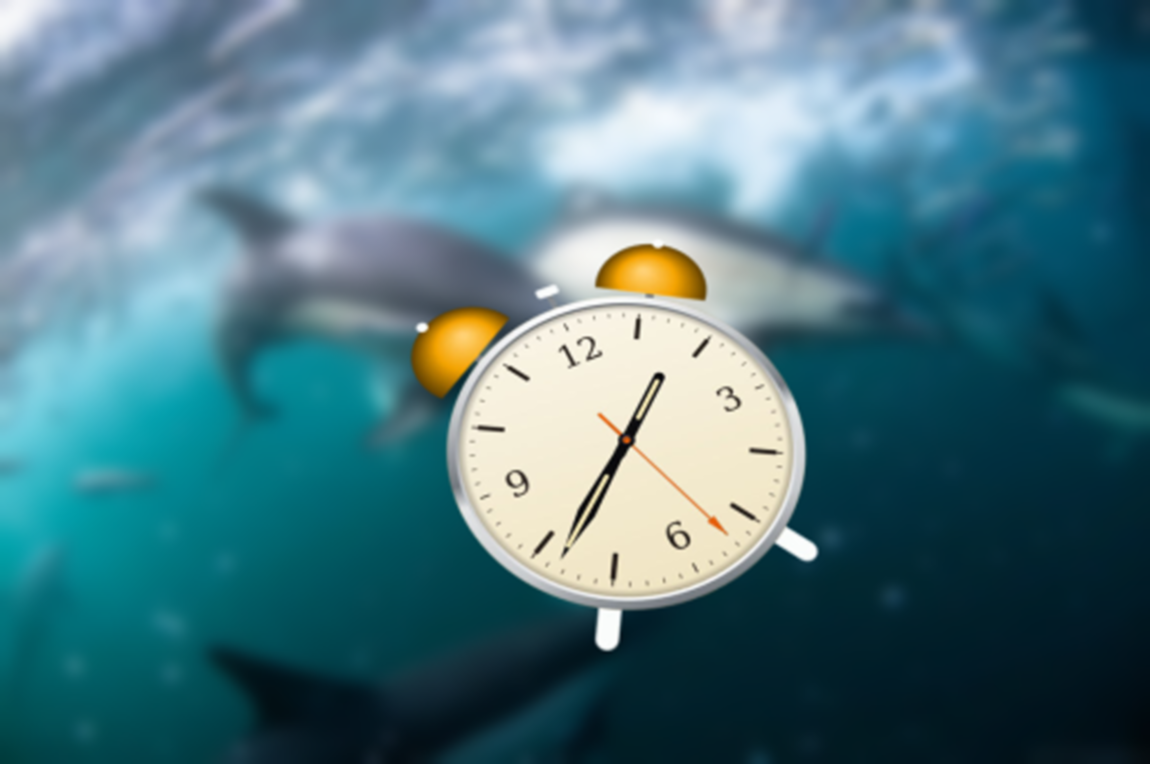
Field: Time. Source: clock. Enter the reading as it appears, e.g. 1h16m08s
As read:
1h38m27s
